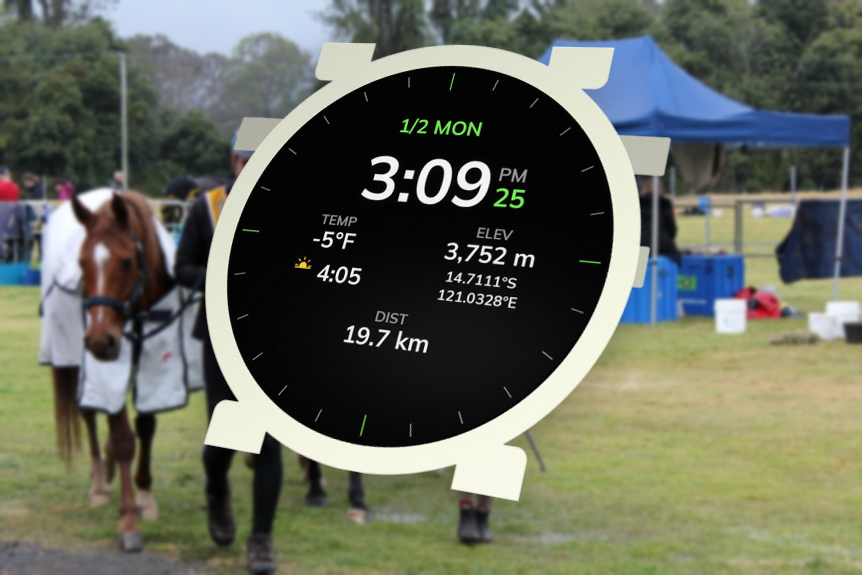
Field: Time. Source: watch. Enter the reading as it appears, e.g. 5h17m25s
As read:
3h09m25s
